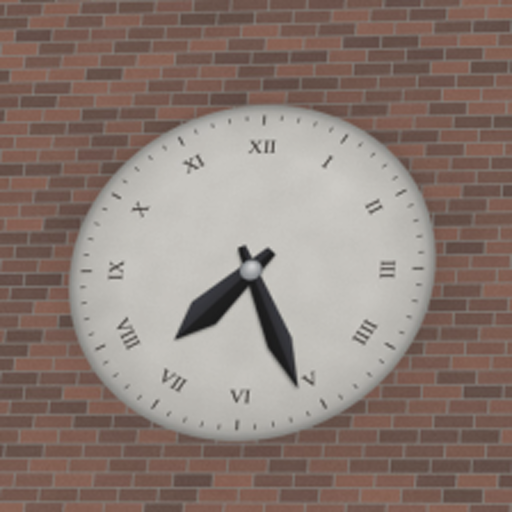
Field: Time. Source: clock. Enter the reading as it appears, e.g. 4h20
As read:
7h26
